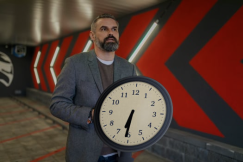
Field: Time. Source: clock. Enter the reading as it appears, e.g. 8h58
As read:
6h31
